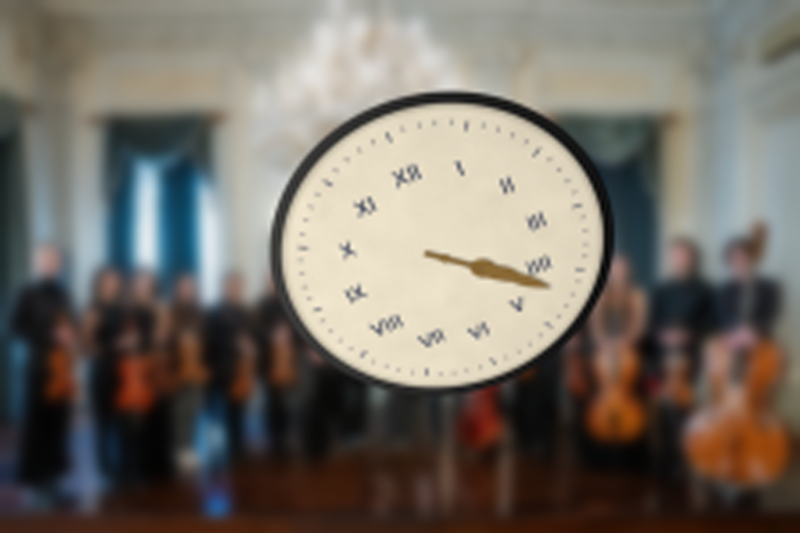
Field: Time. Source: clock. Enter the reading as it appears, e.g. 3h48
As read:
4h22
